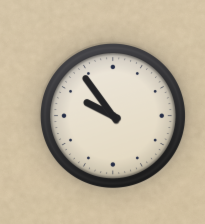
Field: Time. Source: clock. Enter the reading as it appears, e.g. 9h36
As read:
9h54
